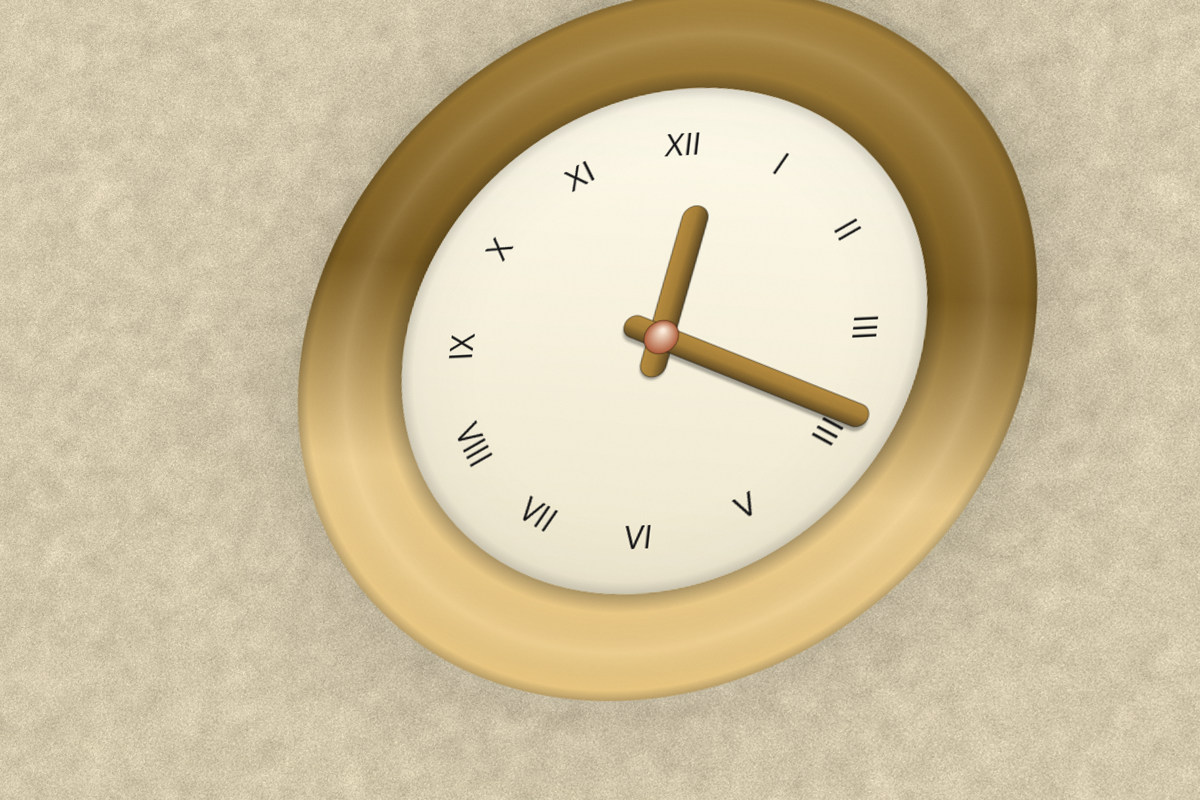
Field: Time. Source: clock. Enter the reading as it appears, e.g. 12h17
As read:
12h19
